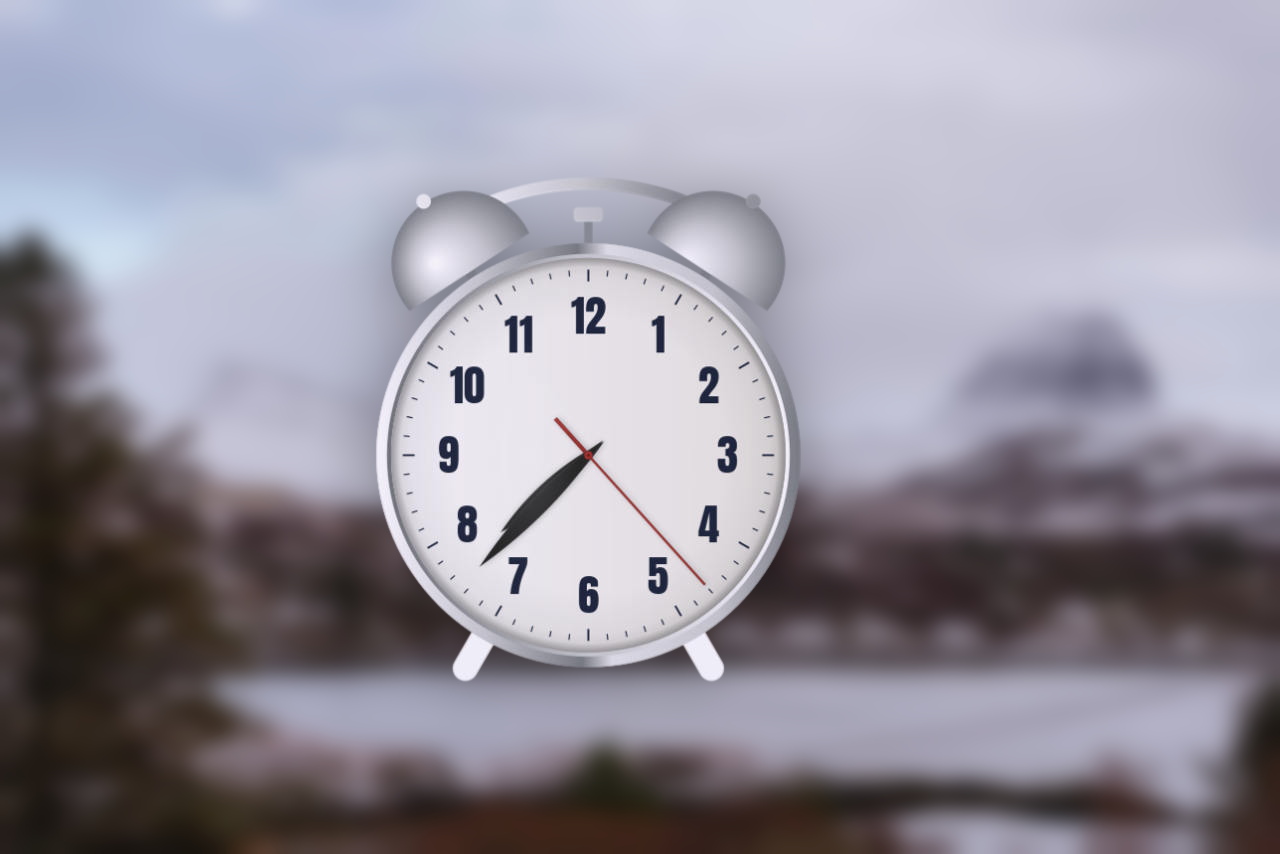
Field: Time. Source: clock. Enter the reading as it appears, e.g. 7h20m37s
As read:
7h37m23s
